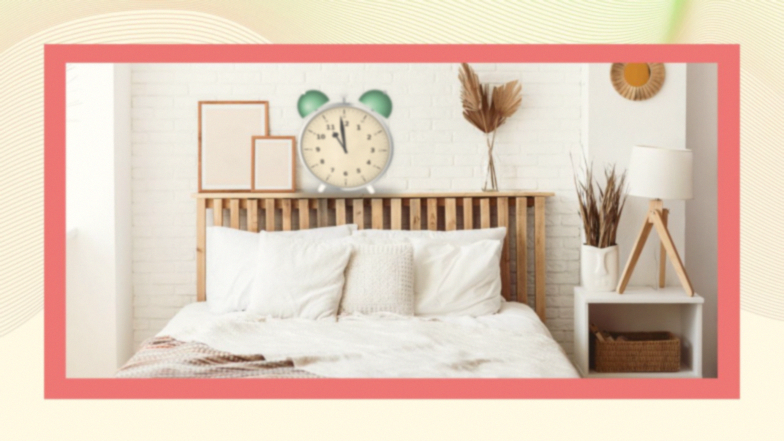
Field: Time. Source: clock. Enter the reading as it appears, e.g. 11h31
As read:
10h59
